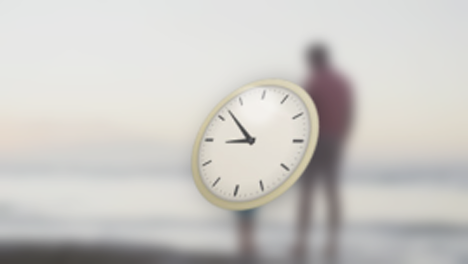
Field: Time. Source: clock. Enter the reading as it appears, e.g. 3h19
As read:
8h52
